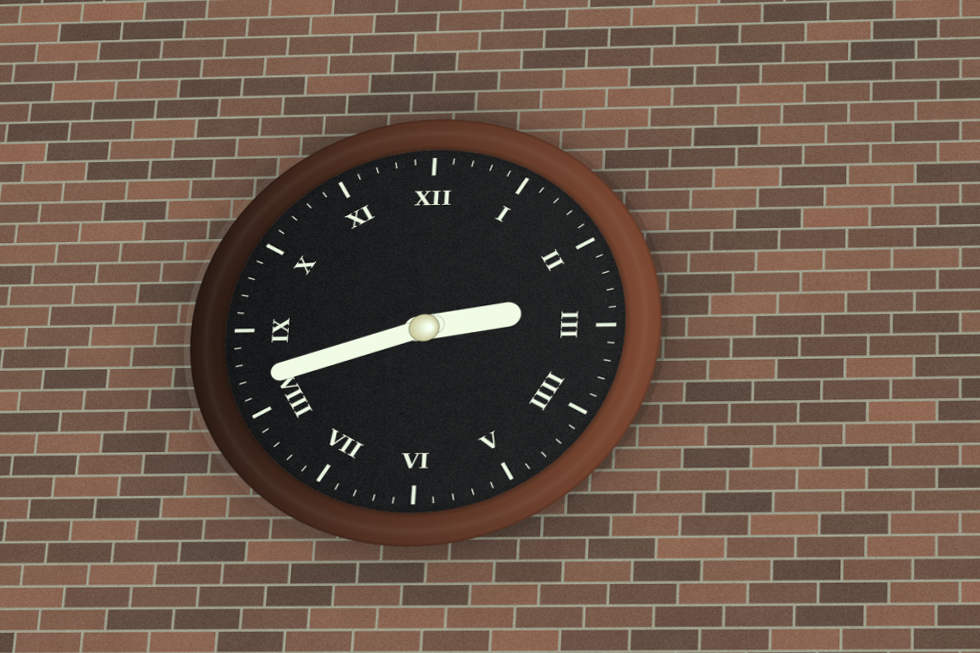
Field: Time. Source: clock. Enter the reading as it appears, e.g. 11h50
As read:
2h42
